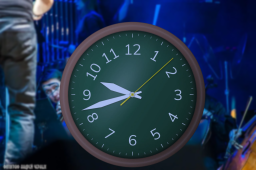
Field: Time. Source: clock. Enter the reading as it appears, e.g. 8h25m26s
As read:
9h42m08s
